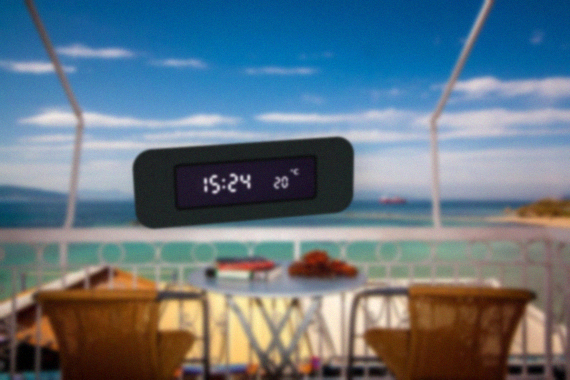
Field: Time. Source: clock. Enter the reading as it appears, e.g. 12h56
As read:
15h24
